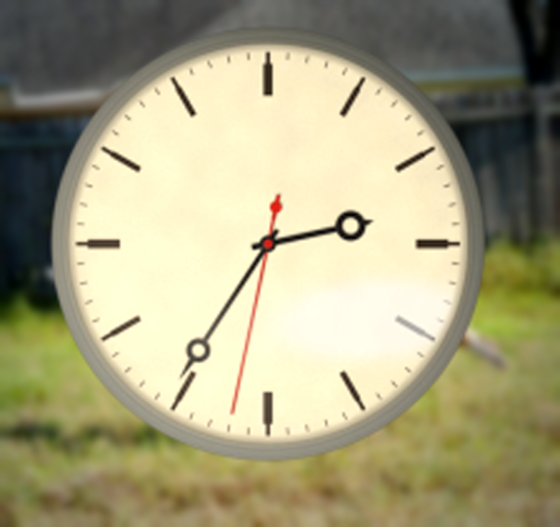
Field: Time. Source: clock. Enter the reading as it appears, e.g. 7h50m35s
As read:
2h35m32s
